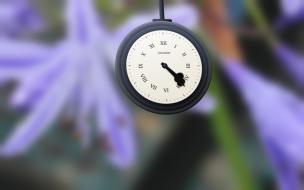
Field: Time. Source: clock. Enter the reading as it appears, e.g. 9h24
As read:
4h23
